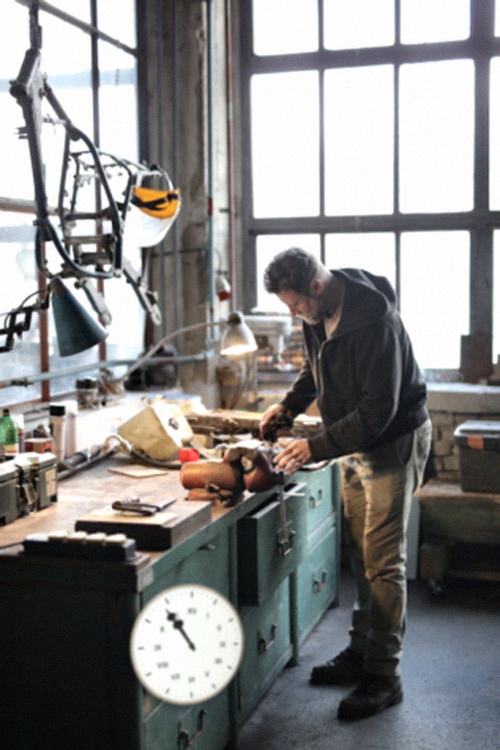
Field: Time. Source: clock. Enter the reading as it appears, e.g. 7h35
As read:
10h54
